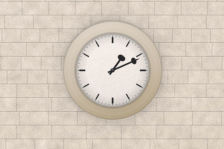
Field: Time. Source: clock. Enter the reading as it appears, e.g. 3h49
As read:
1h11
